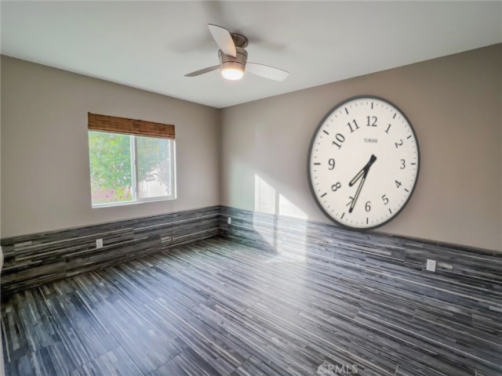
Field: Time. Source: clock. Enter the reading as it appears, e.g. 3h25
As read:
7h34
